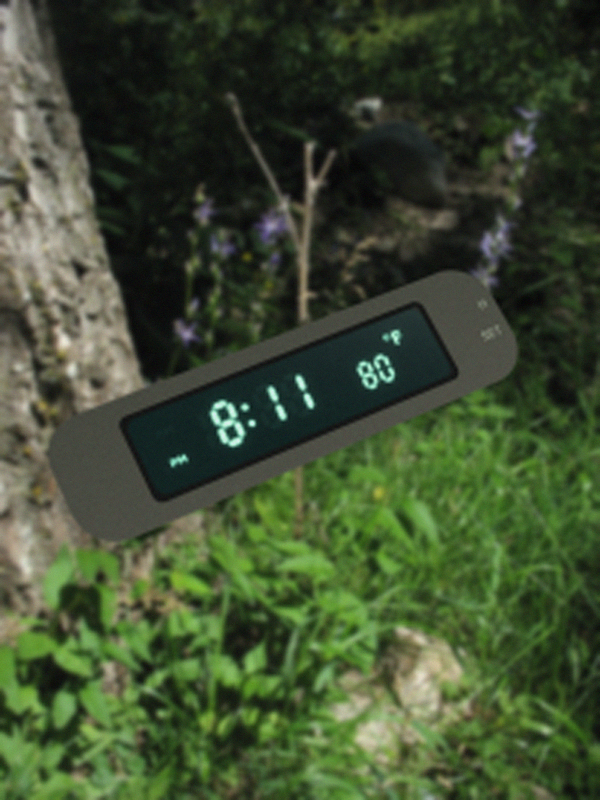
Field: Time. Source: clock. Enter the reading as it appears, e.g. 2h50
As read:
8h11
